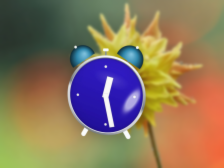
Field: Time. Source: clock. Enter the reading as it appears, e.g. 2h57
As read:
12h28
